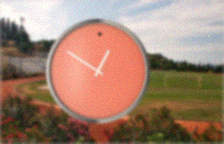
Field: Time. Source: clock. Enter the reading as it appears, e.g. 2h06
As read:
12h50
